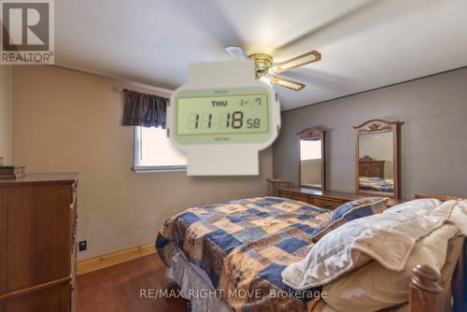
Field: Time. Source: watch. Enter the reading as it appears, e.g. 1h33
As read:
11h18
